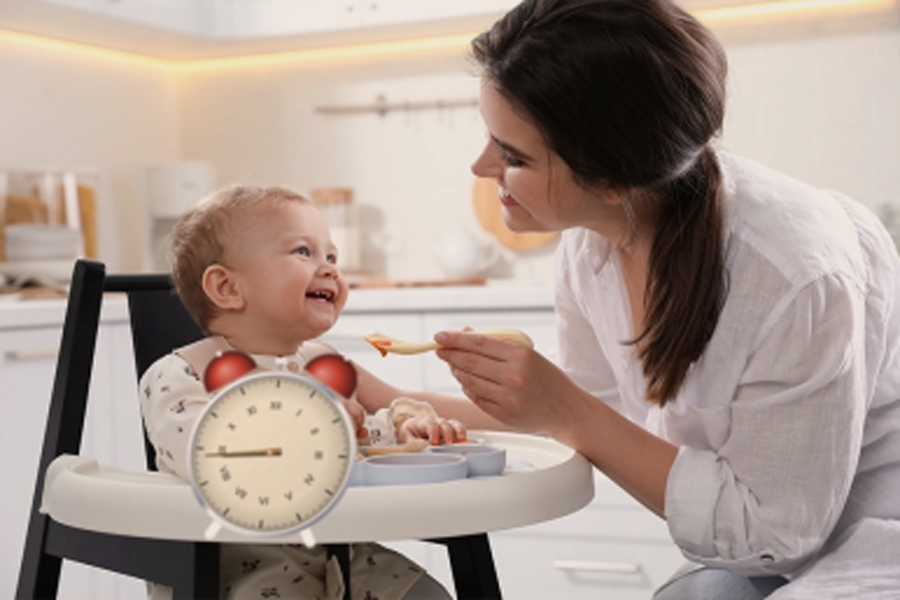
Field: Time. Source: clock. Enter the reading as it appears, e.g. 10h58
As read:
8h44
